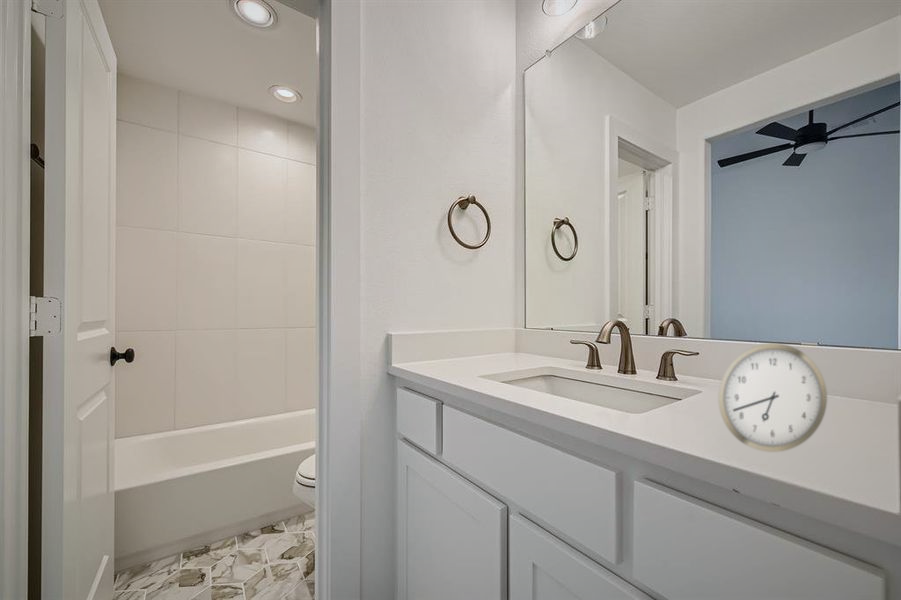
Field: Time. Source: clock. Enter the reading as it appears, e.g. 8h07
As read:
6h42
